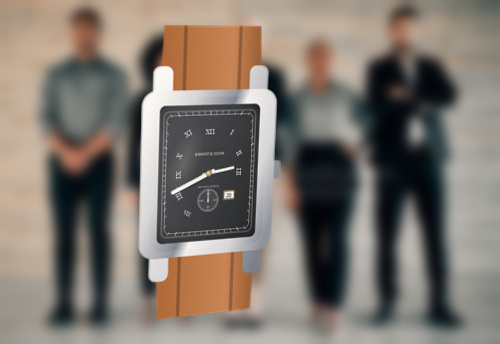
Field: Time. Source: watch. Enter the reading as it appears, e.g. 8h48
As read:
2h41
